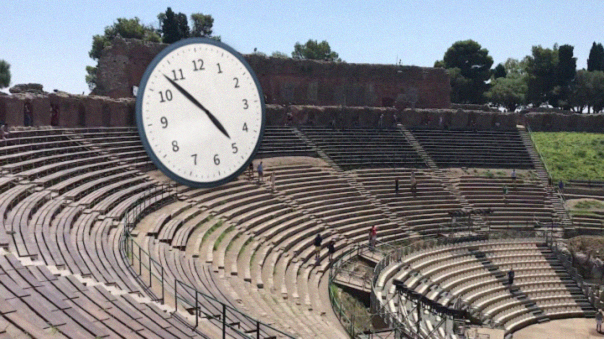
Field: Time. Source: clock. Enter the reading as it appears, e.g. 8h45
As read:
4h53
